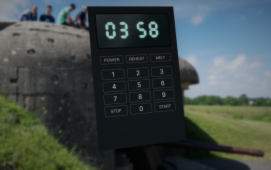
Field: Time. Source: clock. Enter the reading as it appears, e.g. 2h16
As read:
3h58
